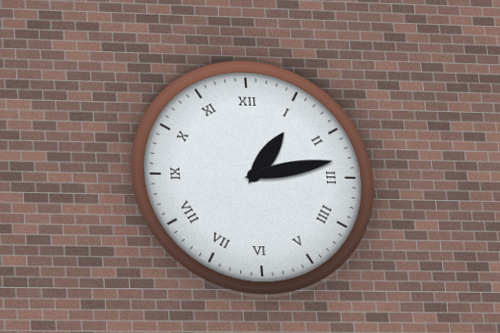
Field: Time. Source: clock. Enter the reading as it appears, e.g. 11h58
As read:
1h13
